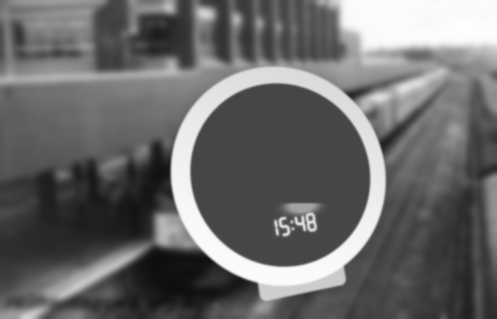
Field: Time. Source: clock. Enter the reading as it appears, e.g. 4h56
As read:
15h48
